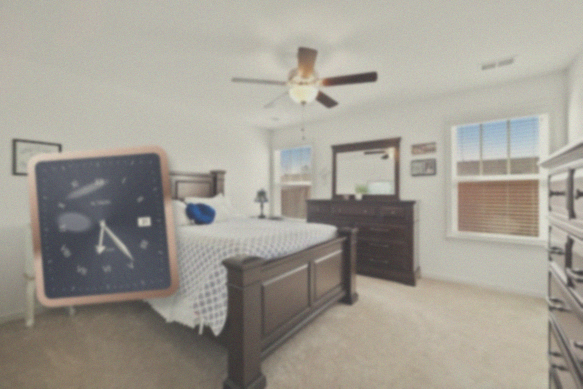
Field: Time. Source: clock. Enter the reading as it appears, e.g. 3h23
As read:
6h24
